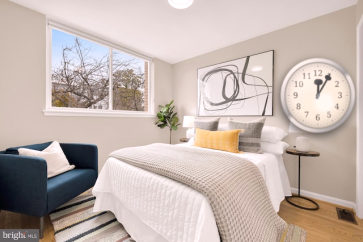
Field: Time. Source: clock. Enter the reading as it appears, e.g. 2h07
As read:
12h05
